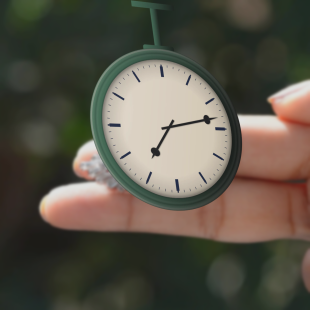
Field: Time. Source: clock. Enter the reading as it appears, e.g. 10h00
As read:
7h13
